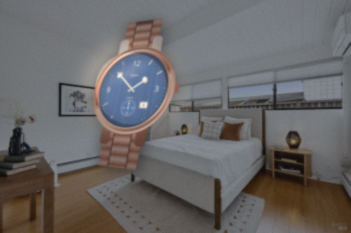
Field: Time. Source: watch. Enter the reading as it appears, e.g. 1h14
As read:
1h52
